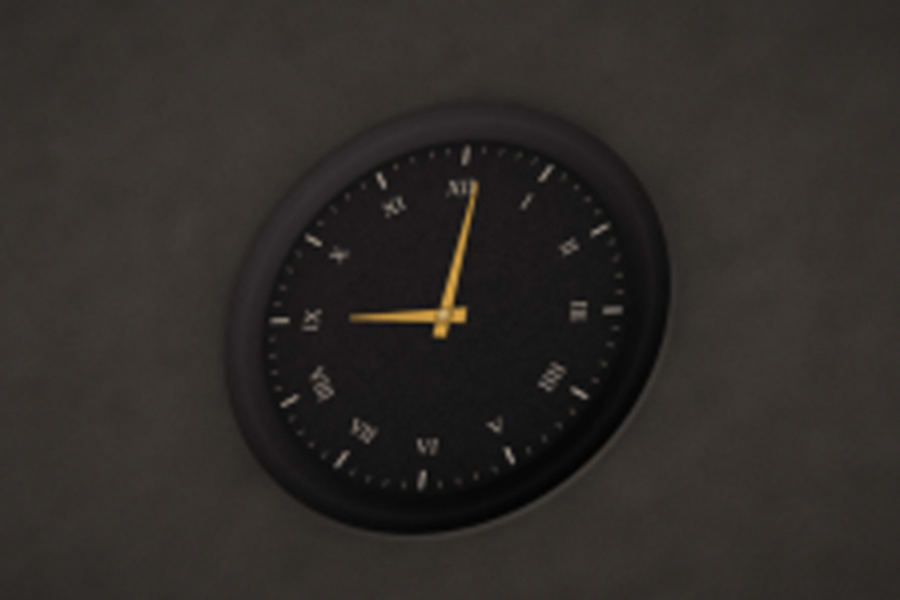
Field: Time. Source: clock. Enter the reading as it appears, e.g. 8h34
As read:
9h01
